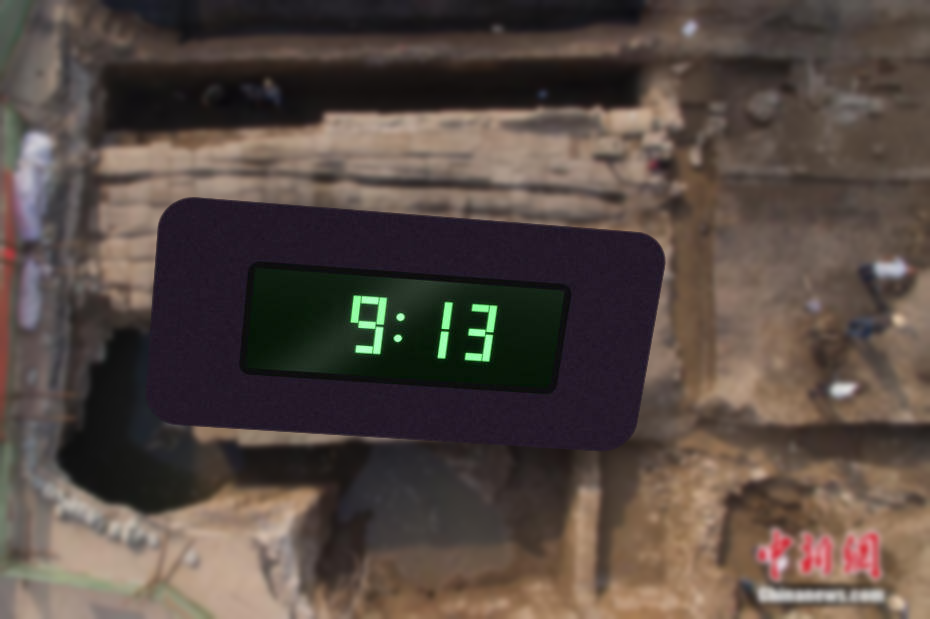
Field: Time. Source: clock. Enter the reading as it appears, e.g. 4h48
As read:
9h13
